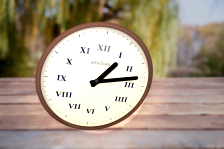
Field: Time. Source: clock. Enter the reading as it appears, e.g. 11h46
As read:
1h13
